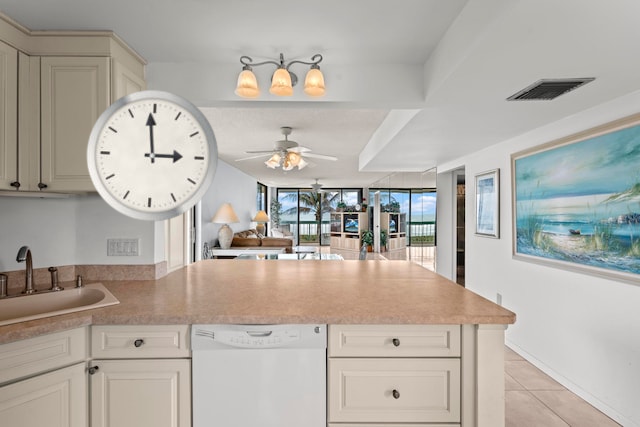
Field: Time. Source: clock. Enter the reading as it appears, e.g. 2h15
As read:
2h59
